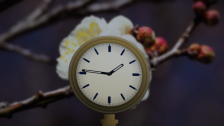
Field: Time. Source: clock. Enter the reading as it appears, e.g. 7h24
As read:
1h46
